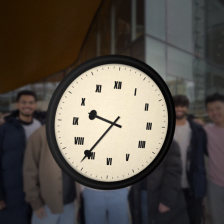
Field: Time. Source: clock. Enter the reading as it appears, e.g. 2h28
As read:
9h36
